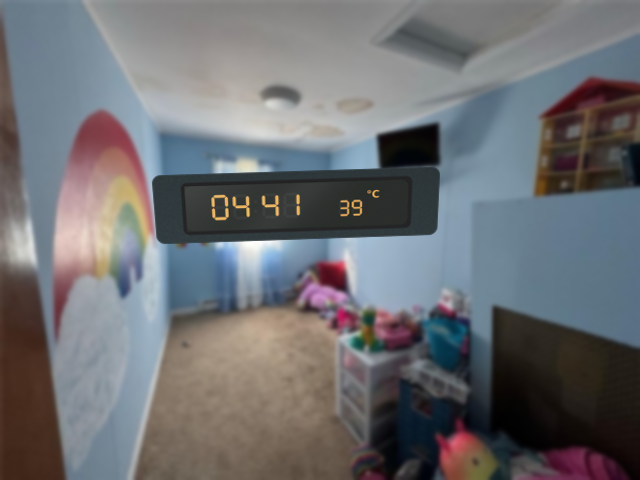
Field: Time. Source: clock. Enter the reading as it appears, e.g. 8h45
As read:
4h41
